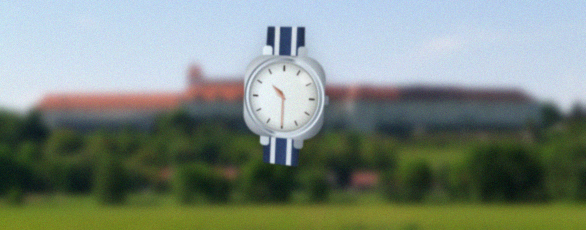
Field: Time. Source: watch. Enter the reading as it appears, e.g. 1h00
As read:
10h30
